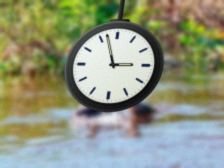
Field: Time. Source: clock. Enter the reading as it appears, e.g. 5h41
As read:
2h57
